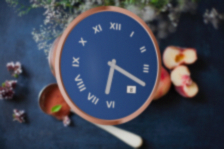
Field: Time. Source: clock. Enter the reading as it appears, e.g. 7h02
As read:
6h19
